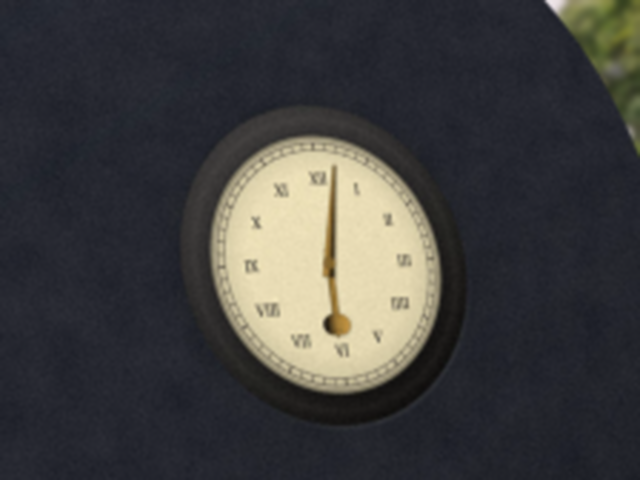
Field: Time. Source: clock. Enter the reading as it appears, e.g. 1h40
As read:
6h02
